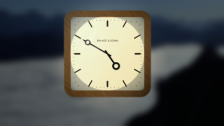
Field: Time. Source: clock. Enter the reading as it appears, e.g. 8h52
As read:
4h50
